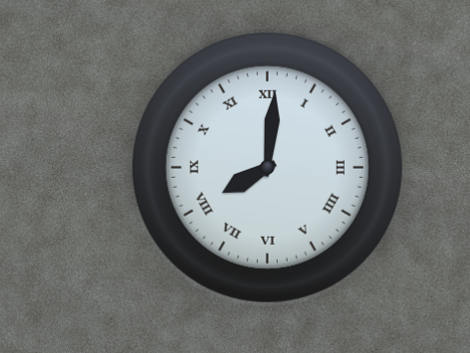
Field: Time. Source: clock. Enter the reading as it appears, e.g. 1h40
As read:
8h01
